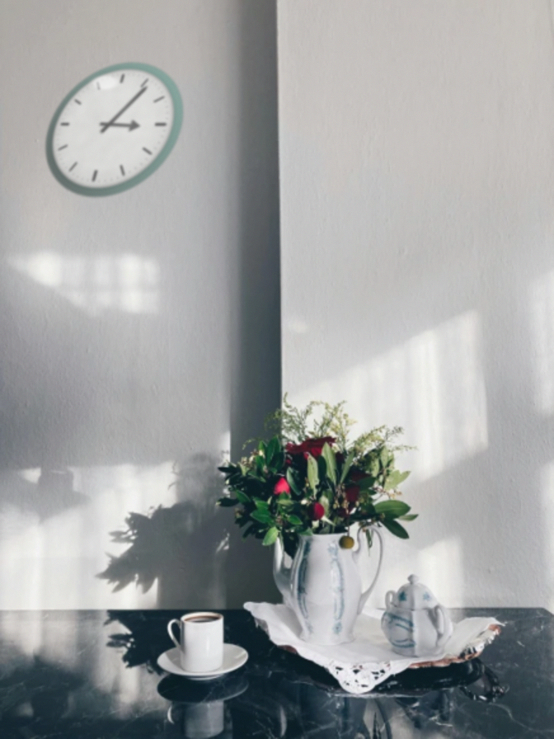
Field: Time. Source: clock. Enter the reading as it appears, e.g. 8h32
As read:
3h06
